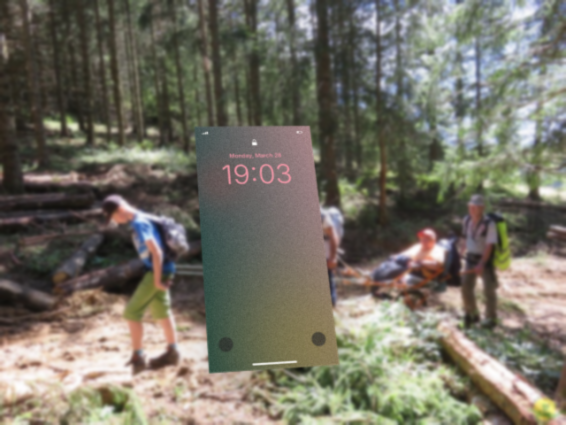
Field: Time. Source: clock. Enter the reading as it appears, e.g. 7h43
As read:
19h03
